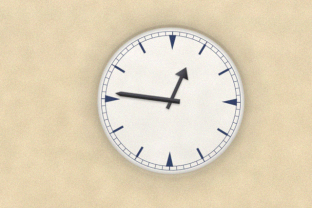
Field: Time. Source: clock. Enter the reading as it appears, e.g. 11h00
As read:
12h46
